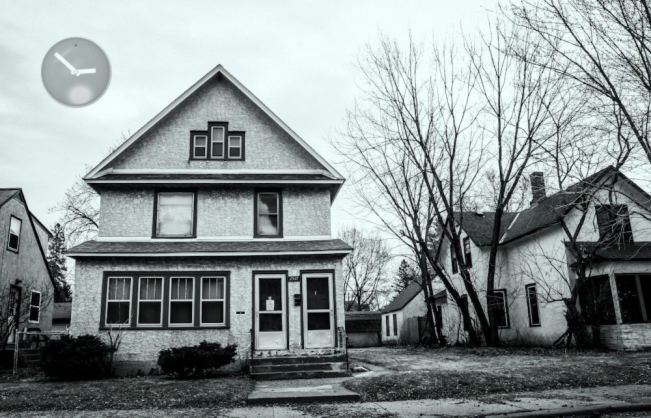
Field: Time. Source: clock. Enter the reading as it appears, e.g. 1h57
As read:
2h52
